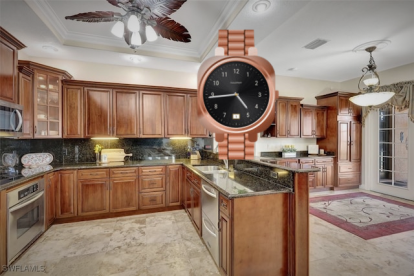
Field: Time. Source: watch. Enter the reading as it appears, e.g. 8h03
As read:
4h44
